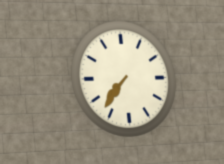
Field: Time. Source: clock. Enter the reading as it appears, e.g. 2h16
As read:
7h37
